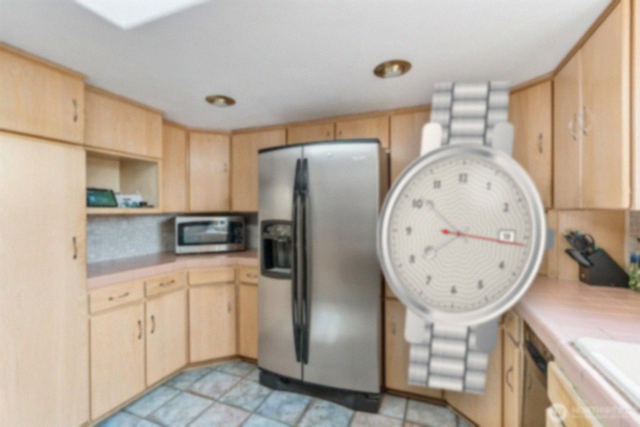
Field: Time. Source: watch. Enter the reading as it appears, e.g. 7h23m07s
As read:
7h51m16s
